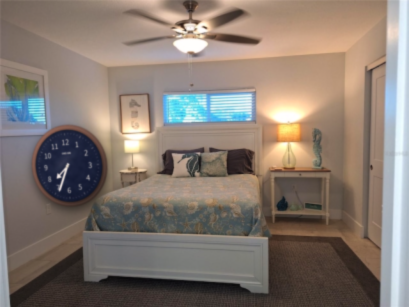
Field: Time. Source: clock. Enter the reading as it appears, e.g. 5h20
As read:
7h34
